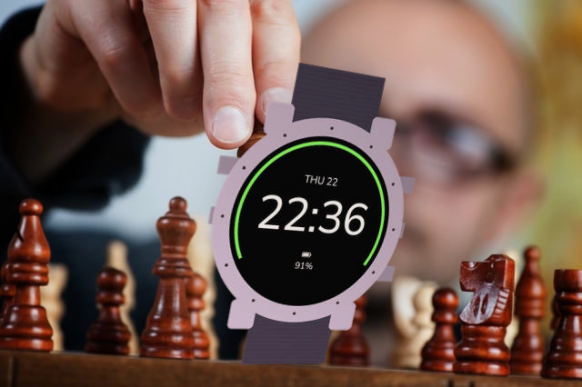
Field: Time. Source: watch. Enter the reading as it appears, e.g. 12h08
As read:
22h36
